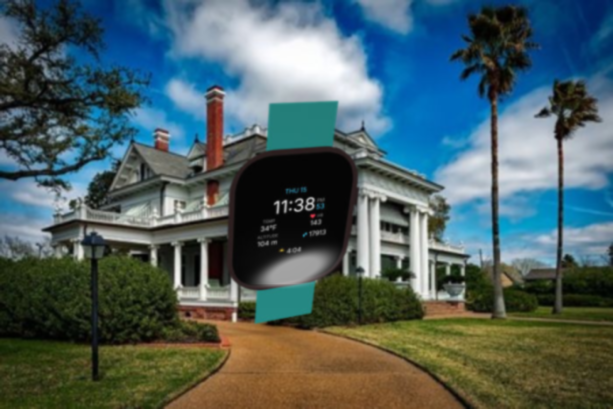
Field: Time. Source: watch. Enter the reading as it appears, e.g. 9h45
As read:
11h38
